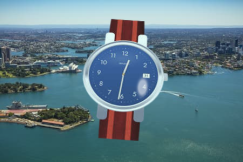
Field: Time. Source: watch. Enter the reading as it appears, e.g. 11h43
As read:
12h31
